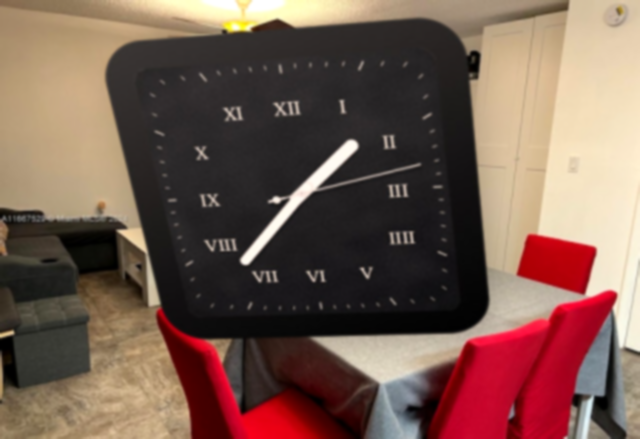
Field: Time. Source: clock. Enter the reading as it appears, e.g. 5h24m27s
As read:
1h37m13s
